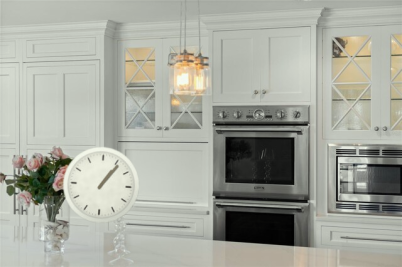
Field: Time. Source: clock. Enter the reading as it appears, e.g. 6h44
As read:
1h06
